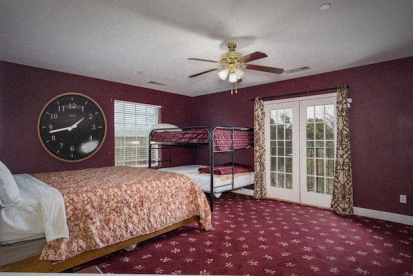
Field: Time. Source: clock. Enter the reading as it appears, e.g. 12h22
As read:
1h43
